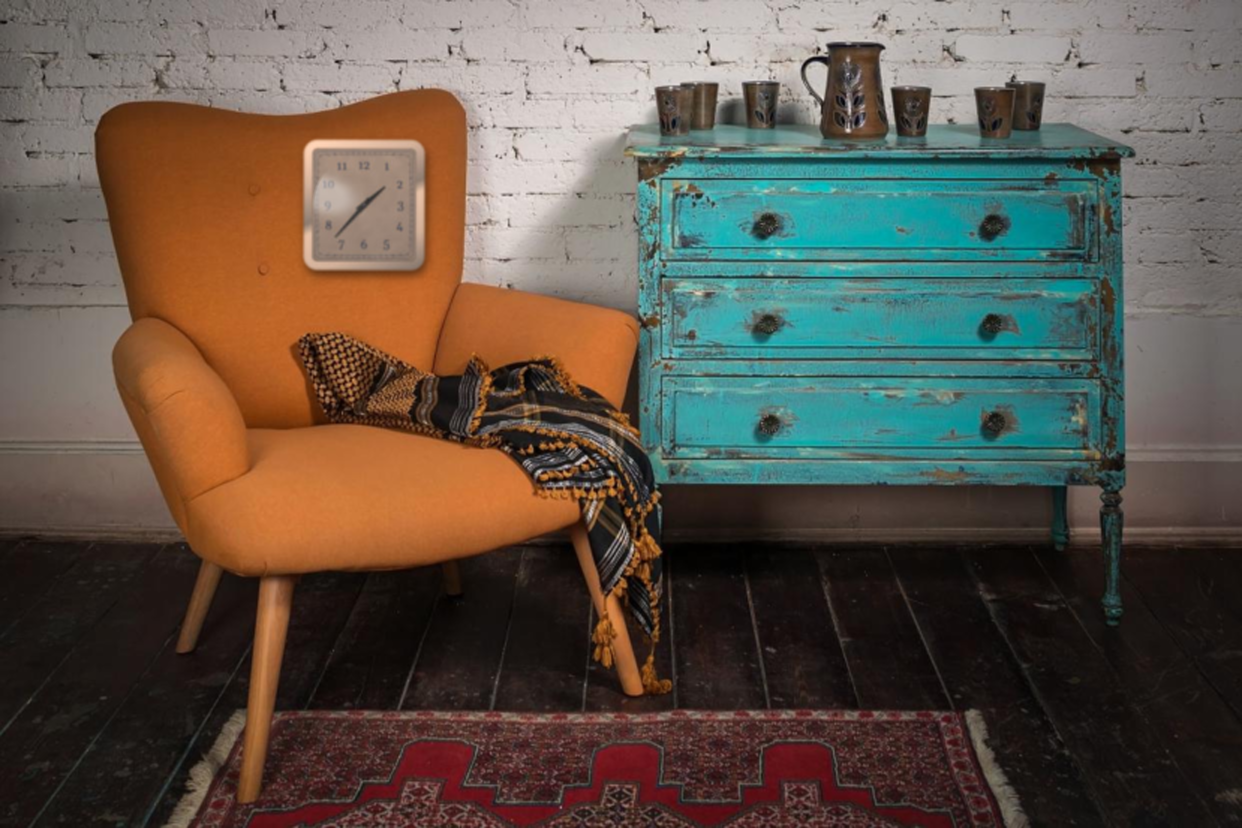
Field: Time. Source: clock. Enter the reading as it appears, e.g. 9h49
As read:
1h37
